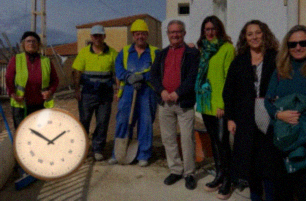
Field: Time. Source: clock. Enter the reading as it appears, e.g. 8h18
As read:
1h51
